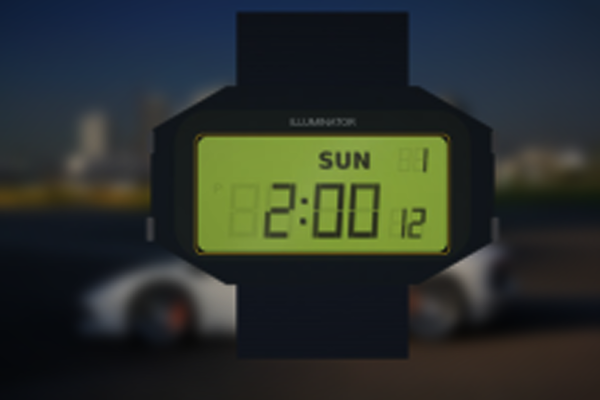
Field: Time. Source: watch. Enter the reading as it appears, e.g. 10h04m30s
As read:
2h00m12s
